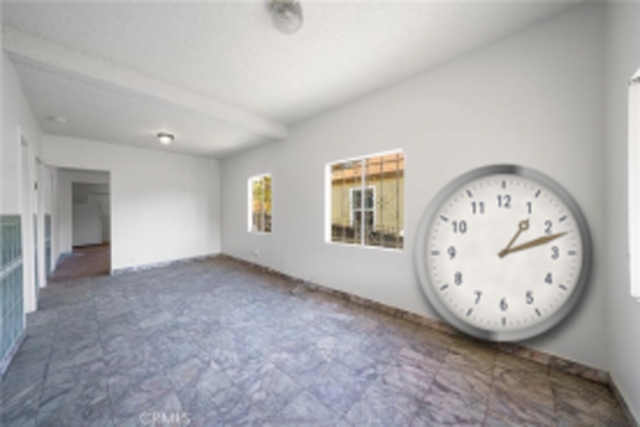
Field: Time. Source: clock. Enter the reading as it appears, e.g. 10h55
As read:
1h12
